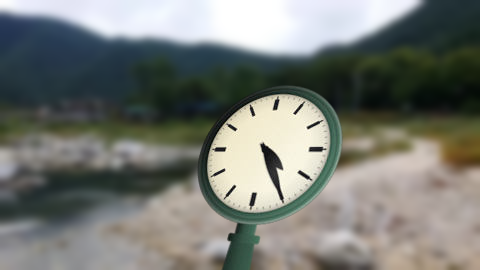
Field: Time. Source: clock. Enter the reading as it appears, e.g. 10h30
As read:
4h25
